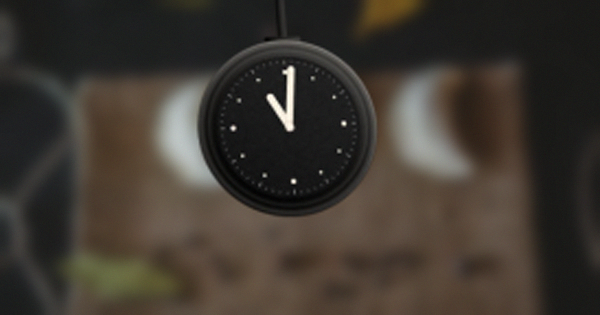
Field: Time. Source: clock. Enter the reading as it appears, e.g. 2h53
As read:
11h01
